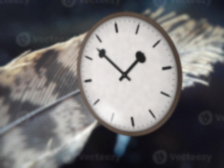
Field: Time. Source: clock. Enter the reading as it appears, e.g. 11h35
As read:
1h53
